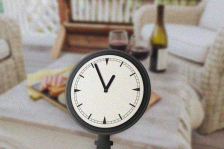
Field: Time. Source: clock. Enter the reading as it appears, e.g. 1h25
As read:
12h56
